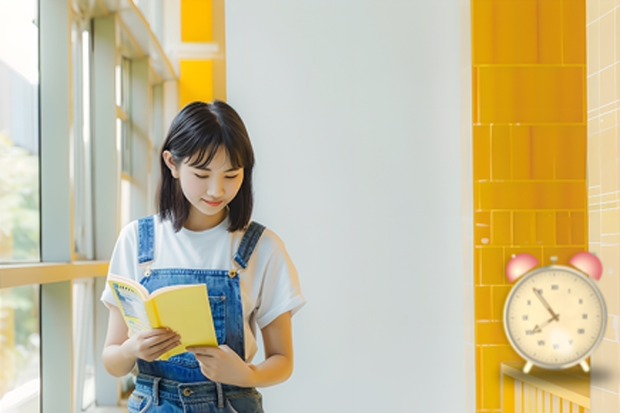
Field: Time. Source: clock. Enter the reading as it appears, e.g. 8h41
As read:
7h54
